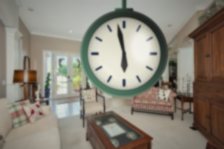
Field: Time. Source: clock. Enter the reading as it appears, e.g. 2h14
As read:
5h58
